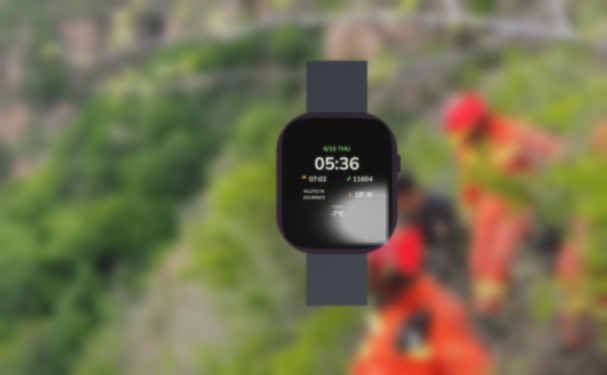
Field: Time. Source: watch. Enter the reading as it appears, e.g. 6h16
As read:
5h36
